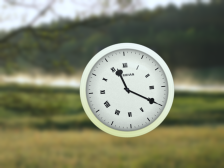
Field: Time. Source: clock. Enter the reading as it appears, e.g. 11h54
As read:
11h20
